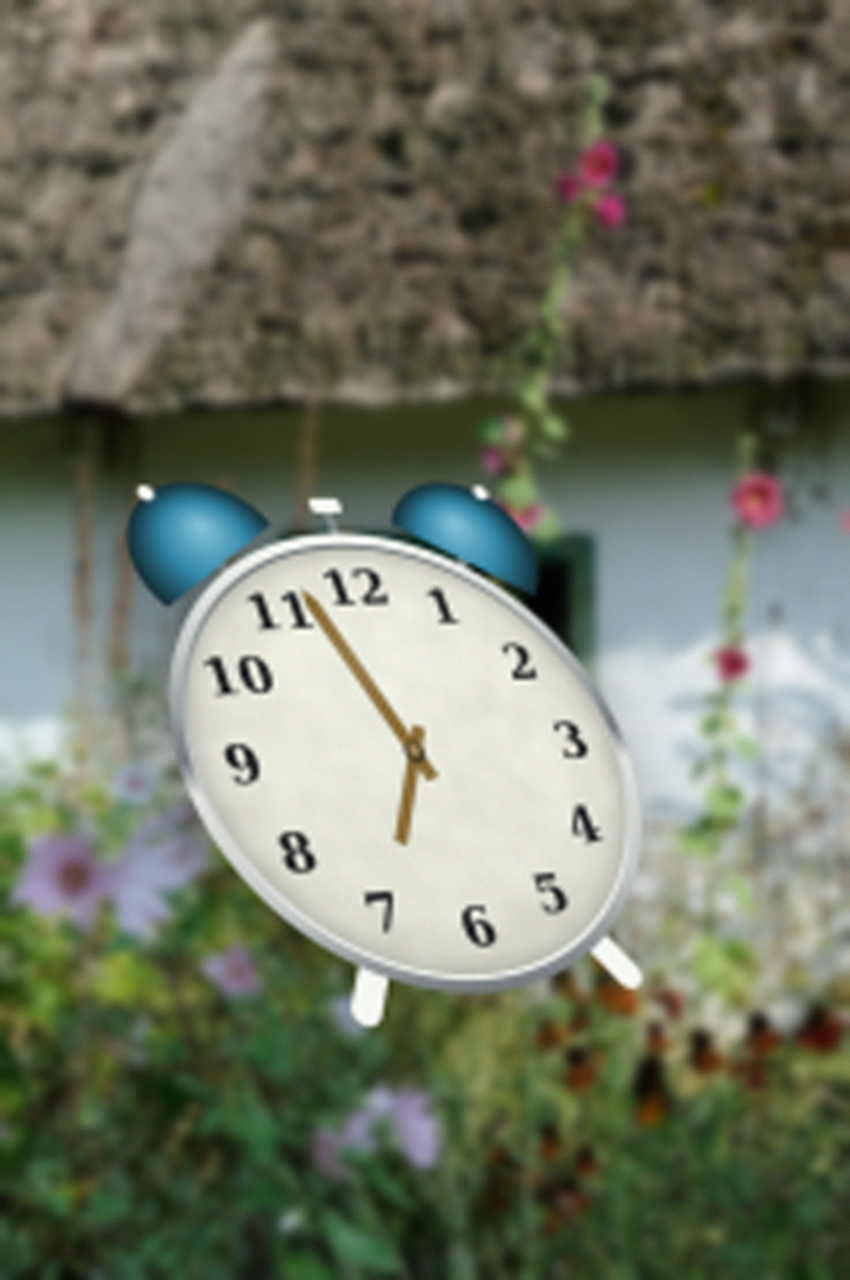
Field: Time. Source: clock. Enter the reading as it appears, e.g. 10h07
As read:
6h57
